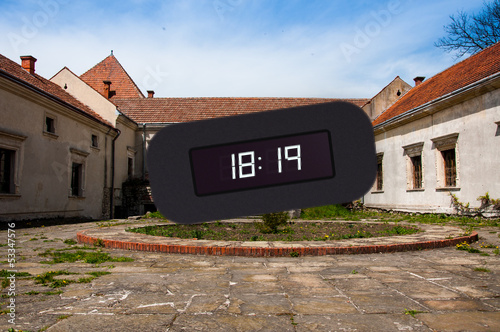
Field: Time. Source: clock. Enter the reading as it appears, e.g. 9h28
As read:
18h19
